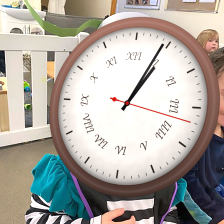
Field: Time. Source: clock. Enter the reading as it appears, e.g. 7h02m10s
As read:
1h04m17s
